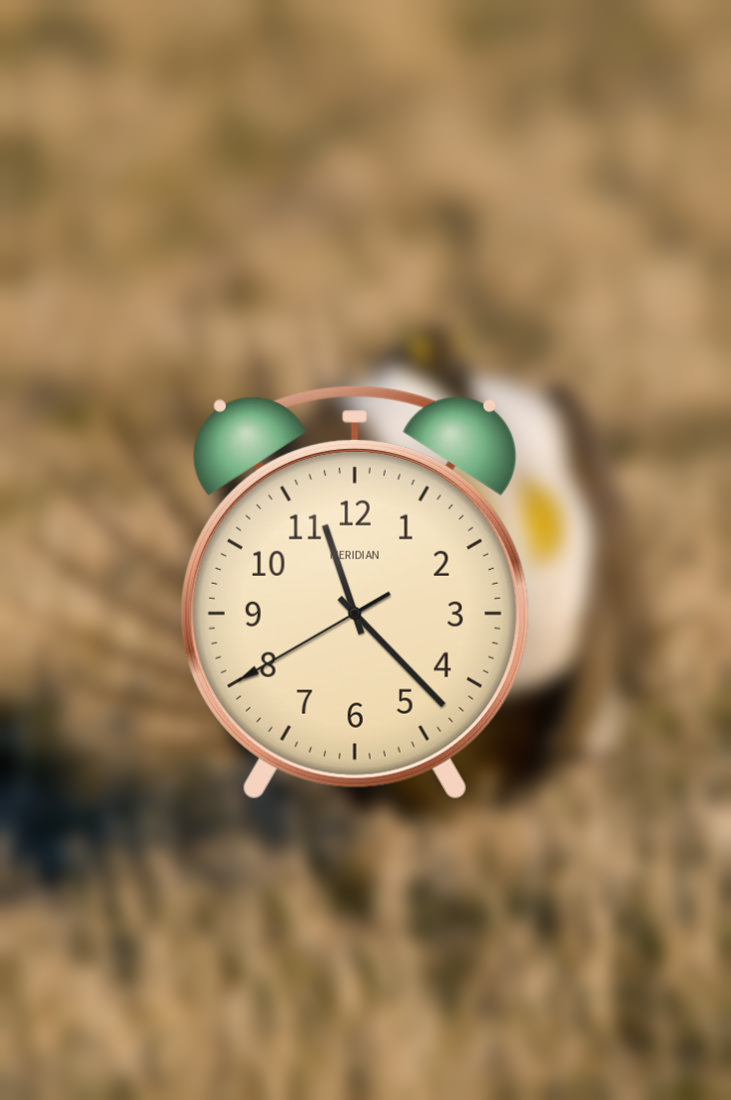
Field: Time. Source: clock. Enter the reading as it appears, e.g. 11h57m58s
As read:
11h22m40s
